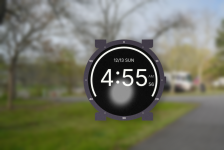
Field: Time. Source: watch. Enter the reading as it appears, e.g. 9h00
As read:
4h55
